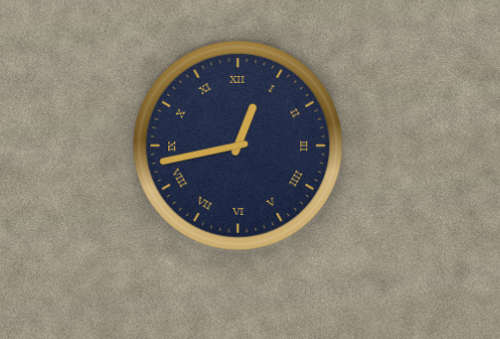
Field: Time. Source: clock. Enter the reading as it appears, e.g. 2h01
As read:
12h43
